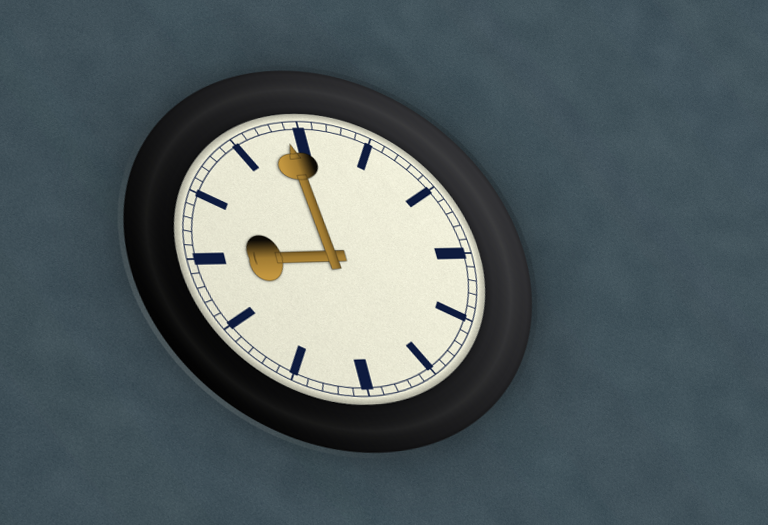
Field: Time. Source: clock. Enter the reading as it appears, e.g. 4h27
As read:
8h59
